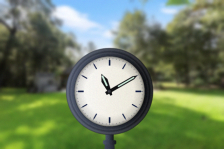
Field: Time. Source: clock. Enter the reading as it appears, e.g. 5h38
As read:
11h10
